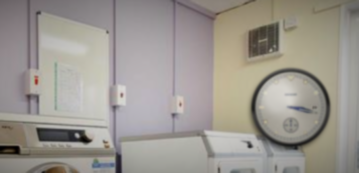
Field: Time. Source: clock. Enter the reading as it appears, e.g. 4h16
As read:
3h17
